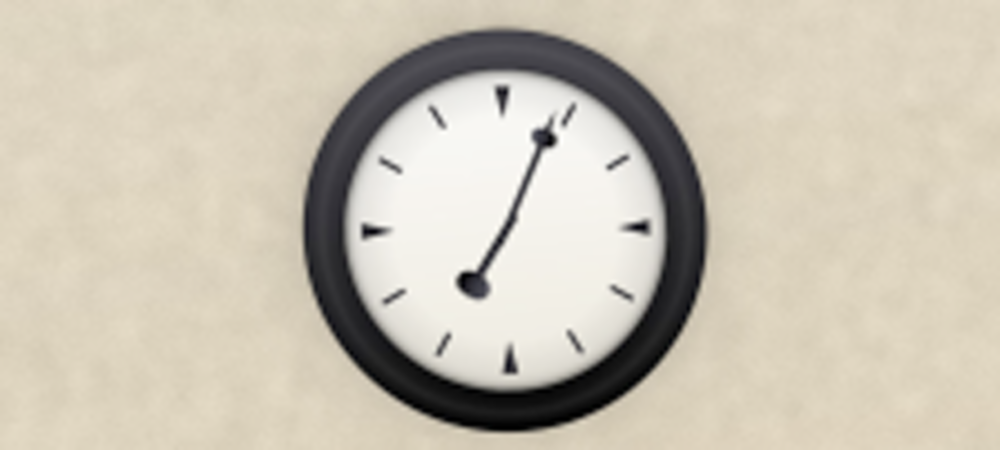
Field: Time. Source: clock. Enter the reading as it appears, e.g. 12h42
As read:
7h04
